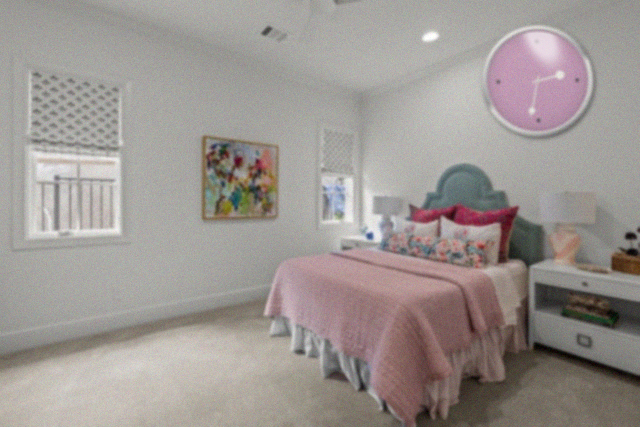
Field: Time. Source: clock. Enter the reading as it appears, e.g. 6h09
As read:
2h32
